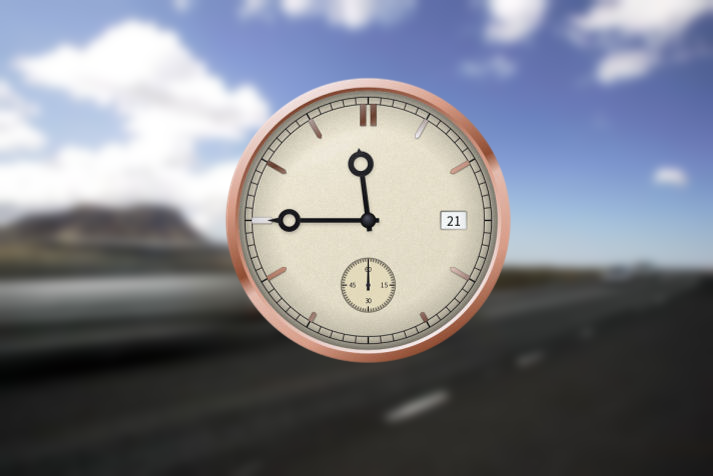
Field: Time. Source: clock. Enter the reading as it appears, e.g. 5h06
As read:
11h45
